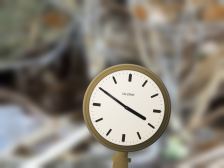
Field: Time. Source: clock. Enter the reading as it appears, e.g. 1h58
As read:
3h50
